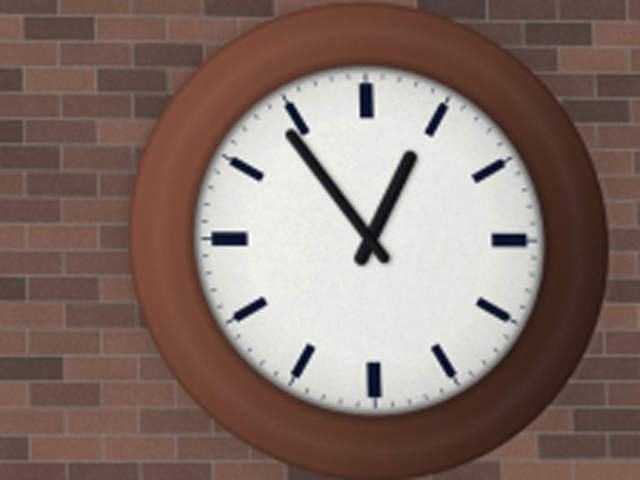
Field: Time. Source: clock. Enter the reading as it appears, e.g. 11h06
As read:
12h54
